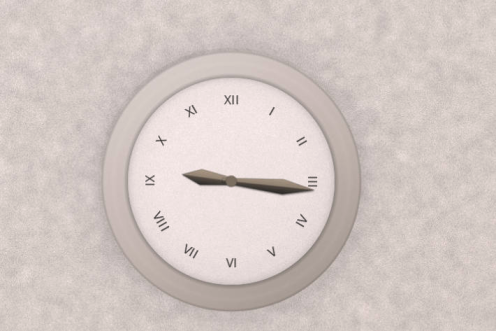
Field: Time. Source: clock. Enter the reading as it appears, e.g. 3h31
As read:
9h16
